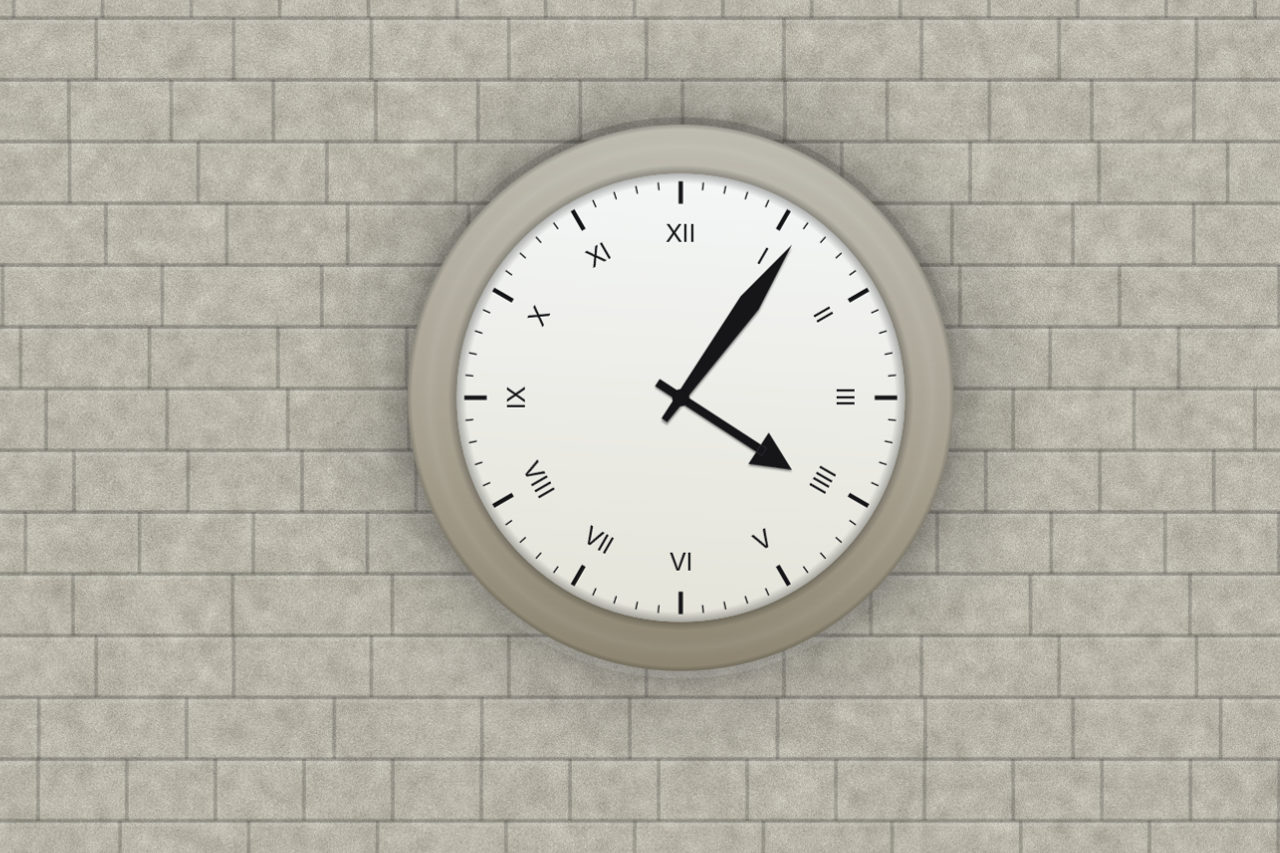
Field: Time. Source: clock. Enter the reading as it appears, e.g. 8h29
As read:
4h06
